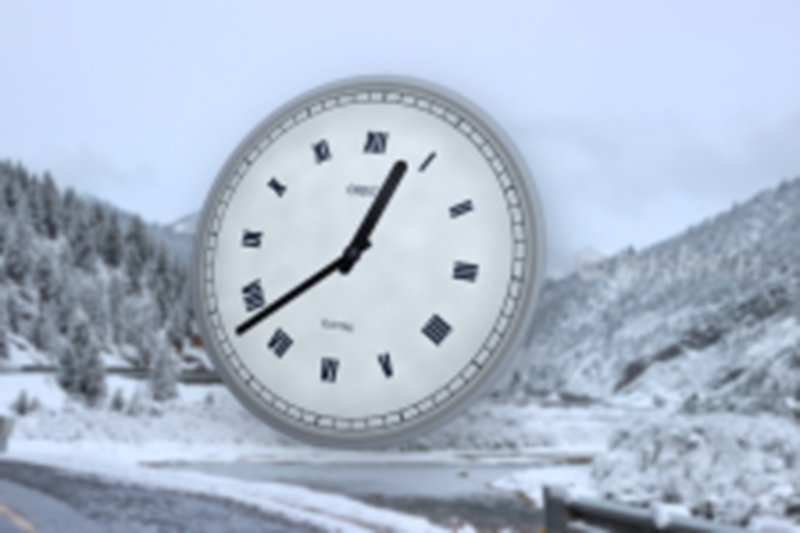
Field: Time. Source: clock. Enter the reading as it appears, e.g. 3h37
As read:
12h38
